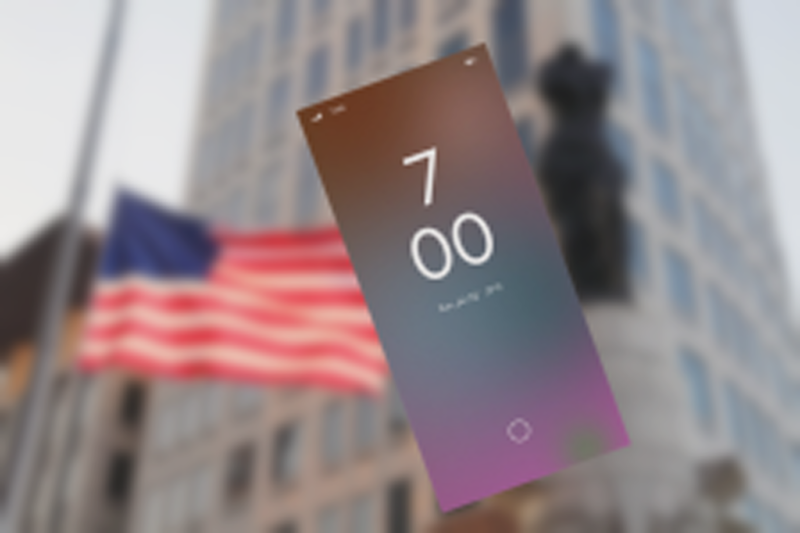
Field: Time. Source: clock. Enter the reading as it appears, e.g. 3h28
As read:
7h00
